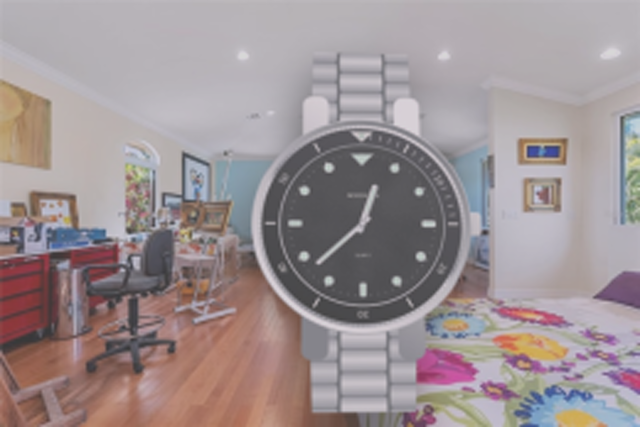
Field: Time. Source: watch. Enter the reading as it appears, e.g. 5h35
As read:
12h38
